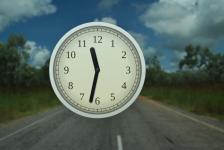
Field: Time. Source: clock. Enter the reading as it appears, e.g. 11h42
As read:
11h32
